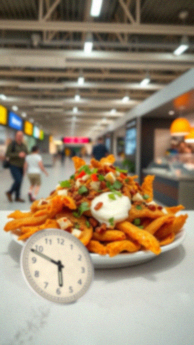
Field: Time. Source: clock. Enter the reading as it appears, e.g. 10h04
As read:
5h48
